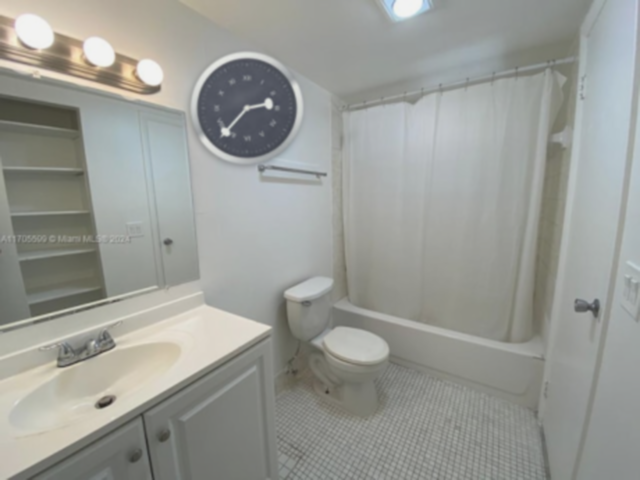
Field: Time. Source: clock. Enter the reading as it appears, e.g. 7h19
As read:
2h37
